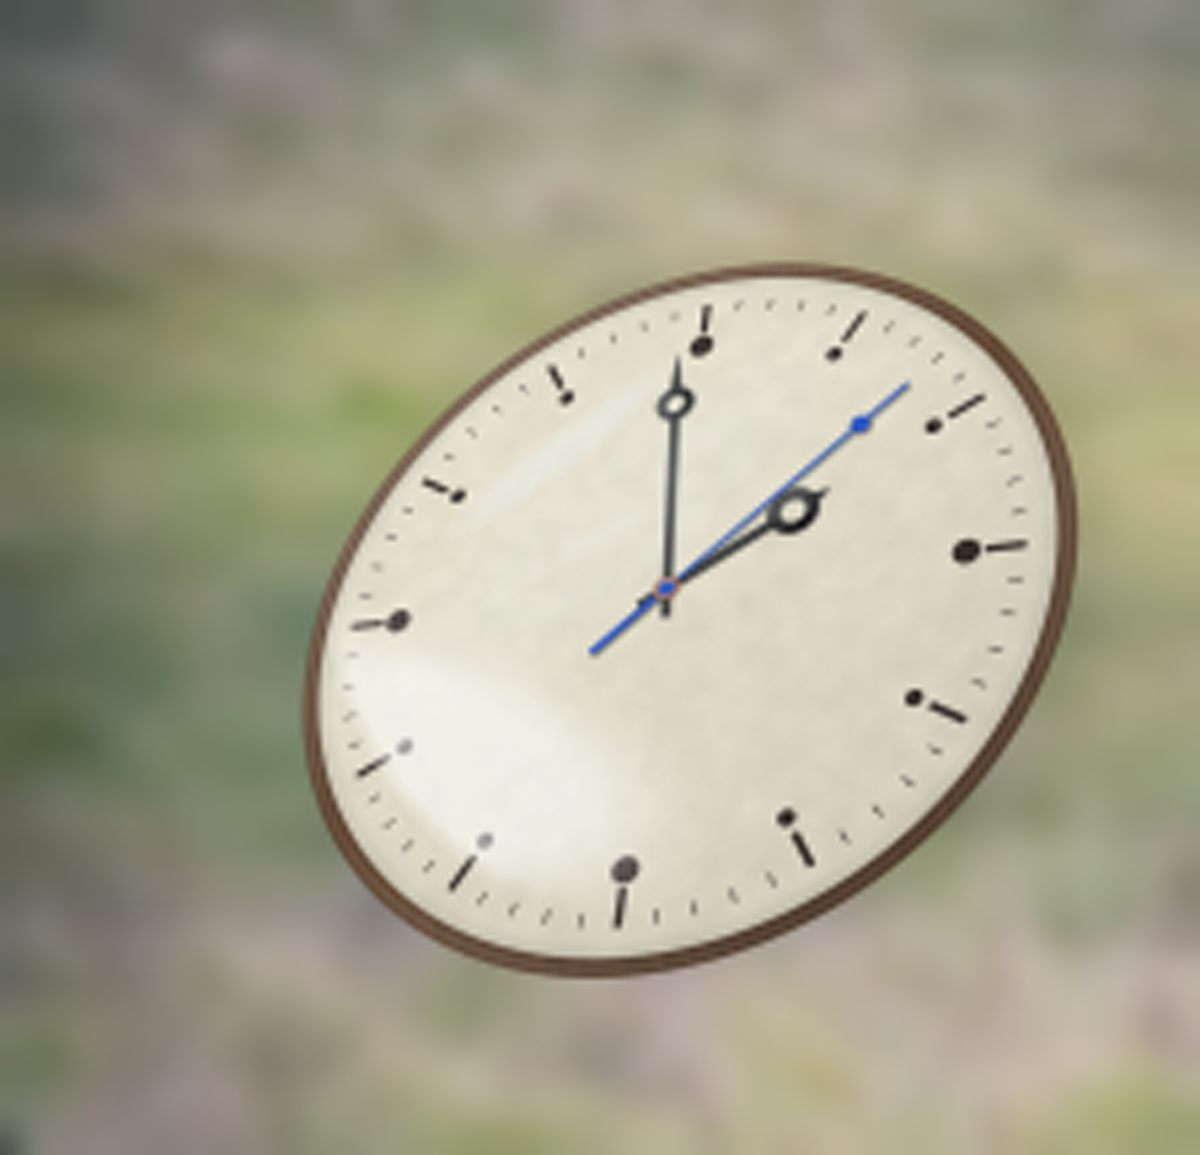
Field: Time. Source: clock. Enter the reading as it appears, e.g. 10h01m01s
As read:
1h59m08s
